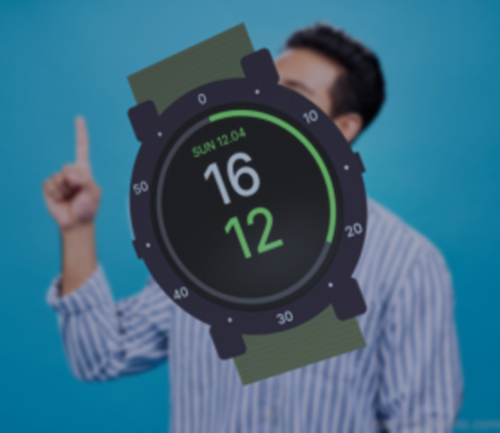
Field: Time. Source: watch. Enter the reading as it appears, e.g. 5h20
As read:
16h12
